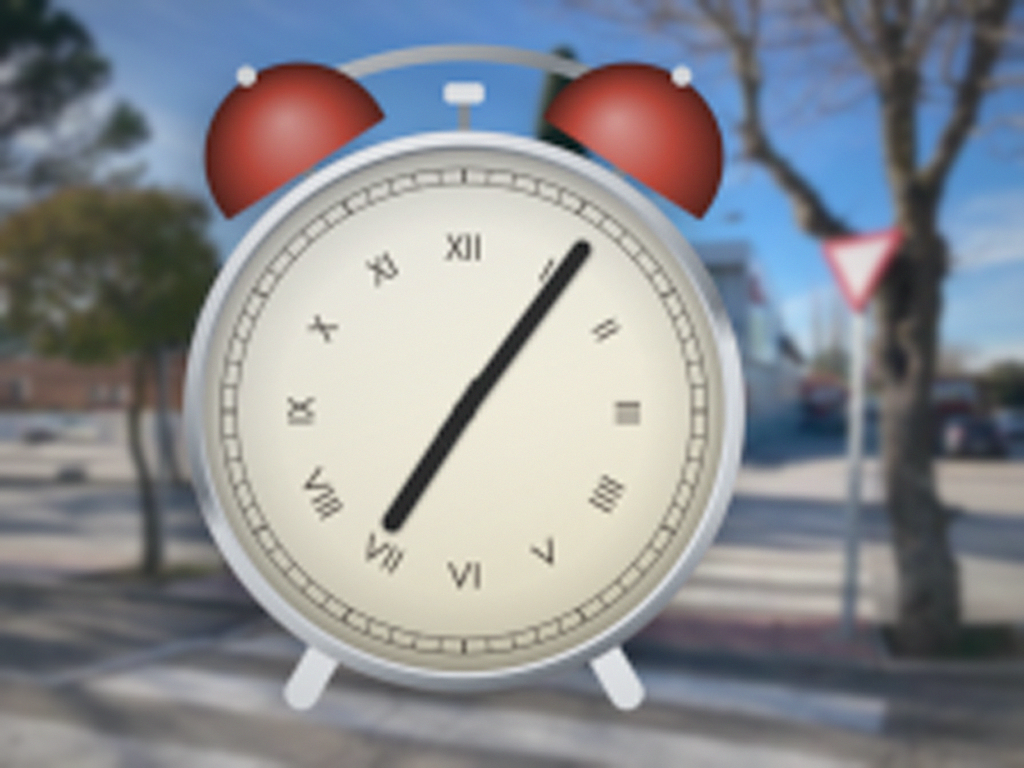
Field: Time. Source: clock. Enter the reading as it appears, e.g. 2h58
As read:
7h06
